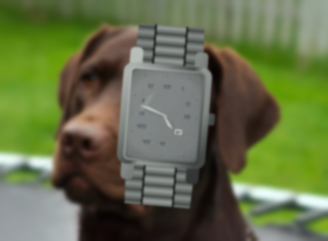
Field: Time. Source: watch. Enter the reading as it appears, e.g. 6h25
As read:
4h48
